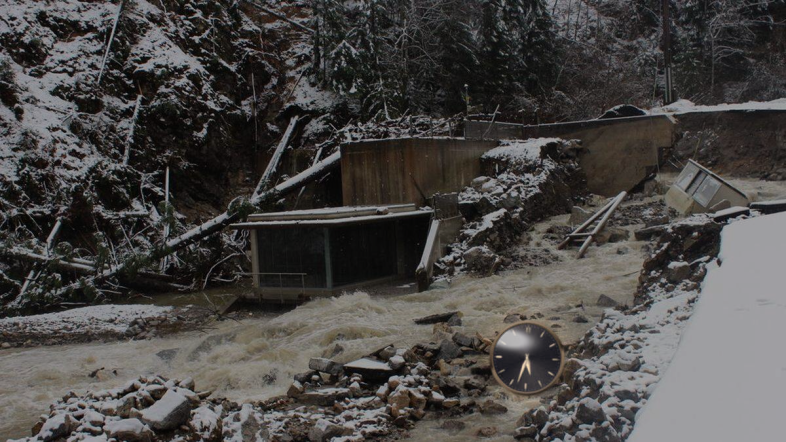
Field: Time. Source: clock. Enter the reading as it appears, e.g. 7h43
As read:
5h33
